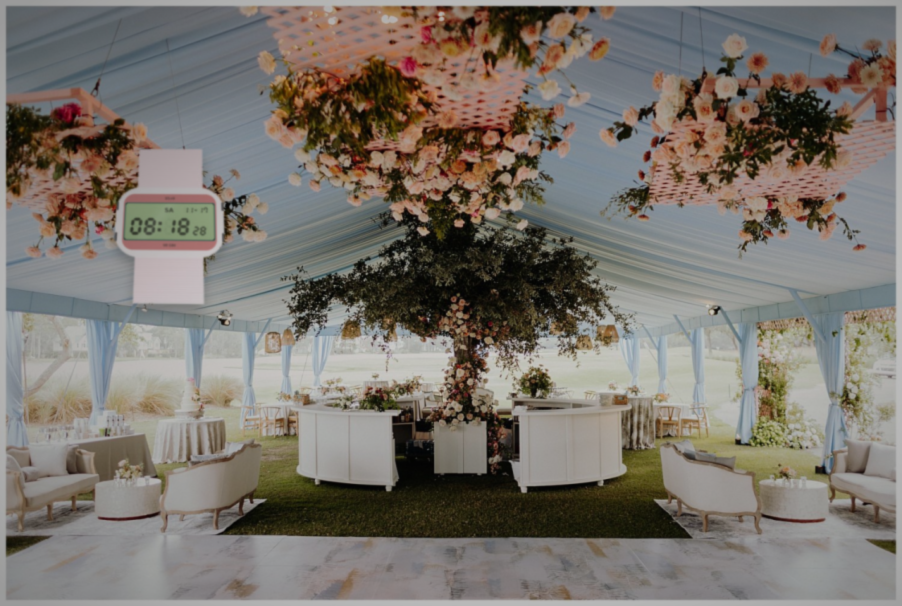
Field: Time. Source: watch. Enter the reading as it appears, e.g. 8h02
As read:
8h18
